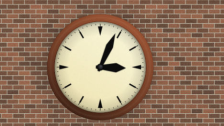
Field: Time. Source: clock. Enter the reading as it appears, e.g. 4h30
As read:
3h04
